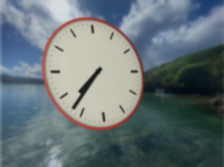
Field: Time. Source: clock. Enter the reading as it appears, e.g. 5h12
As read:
7h37
